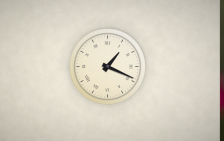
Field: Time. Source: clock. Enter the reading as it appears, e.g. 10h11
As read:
1h19
